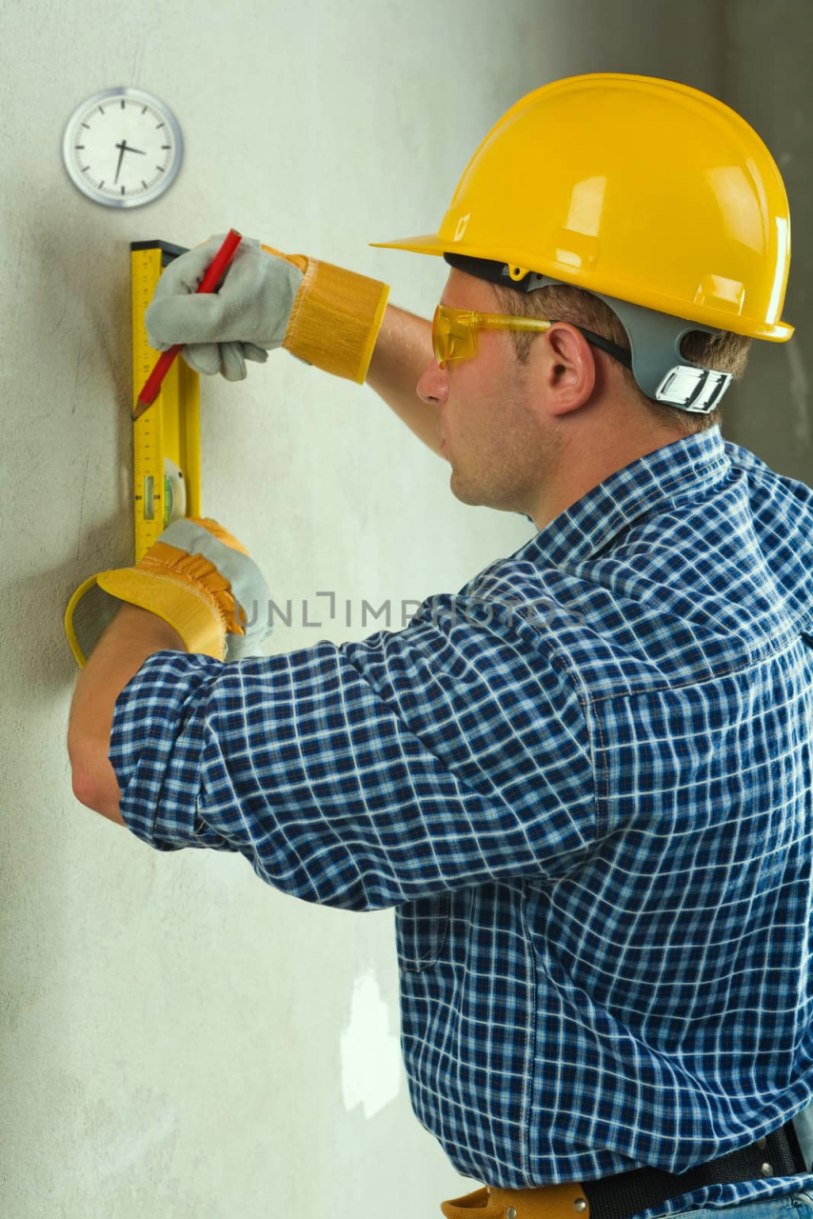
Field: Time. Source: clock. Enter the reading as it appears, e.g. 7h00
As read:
3h32
